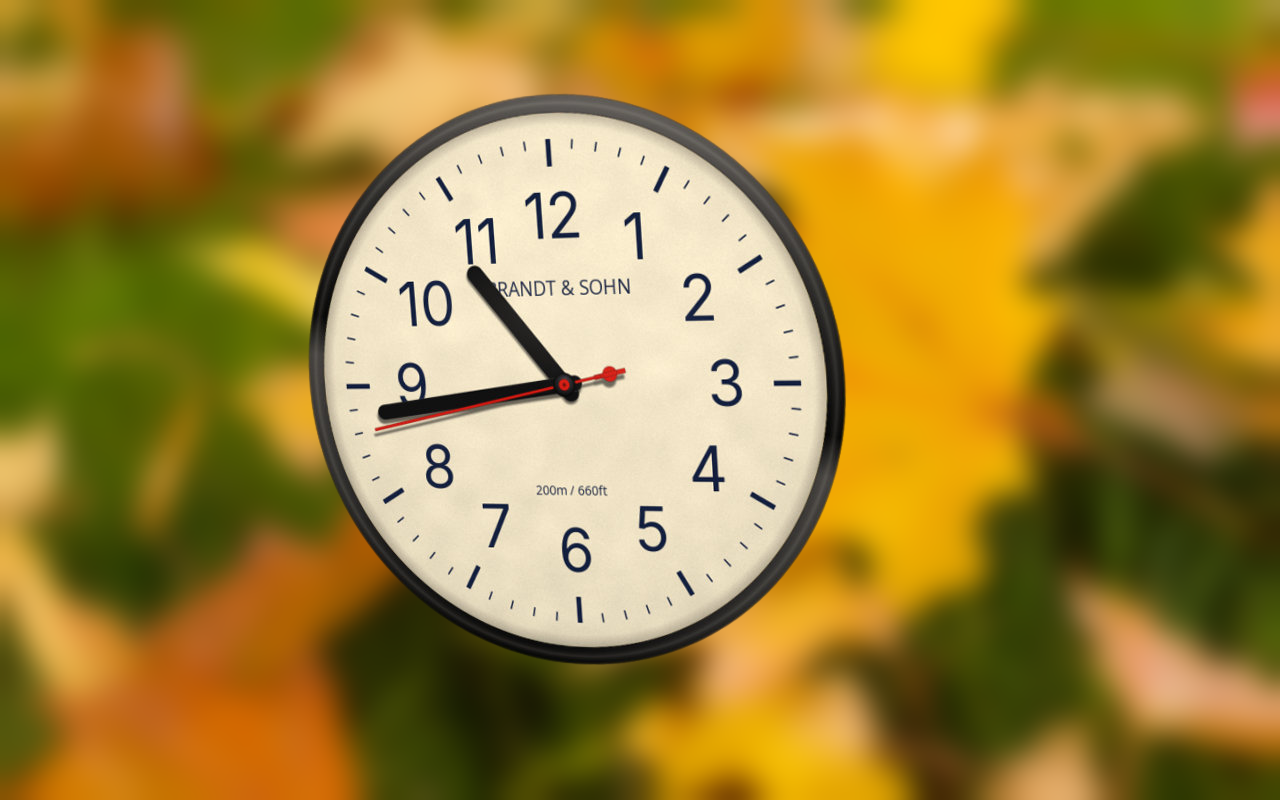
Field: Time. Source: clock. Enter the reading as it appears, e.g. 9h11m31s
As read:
10h43m43s
